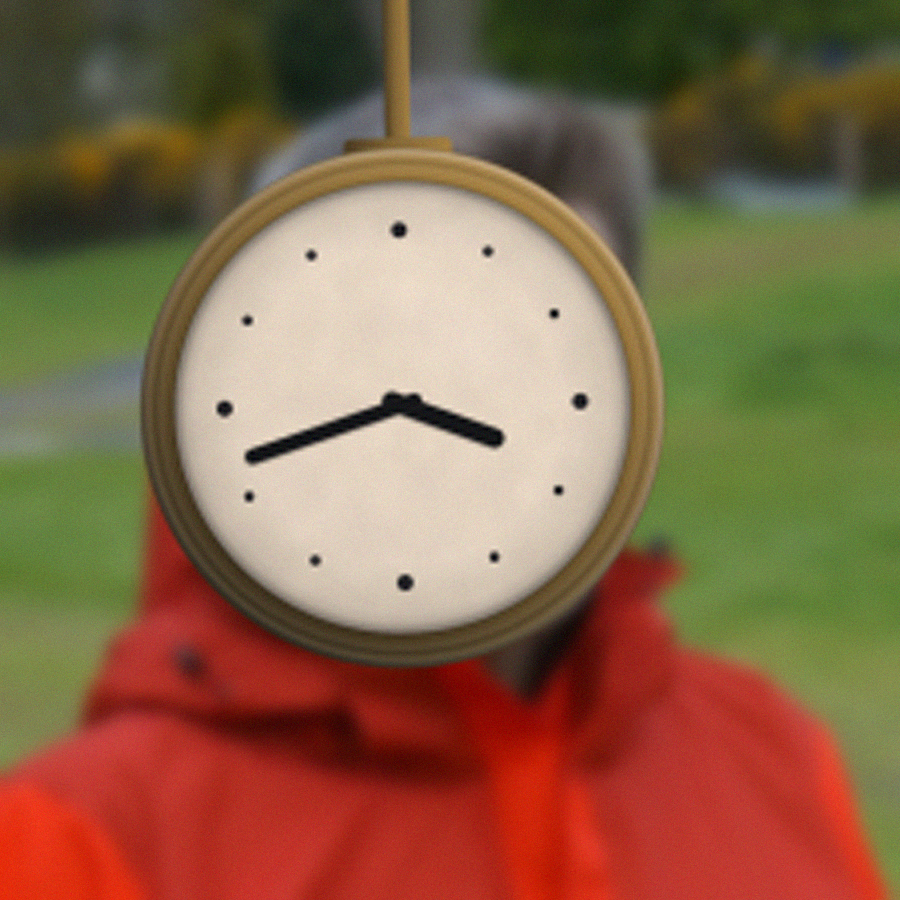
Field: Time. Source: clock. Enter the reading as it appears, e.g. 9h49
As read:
3h42
